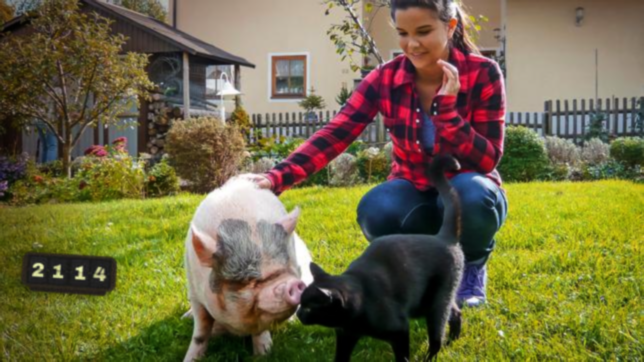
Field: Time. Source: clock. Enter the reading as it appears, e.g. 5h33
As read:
21h14
